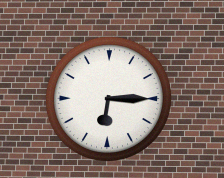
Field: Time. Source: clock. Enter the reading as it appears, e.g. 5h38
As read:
6h15
